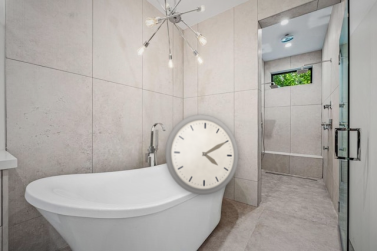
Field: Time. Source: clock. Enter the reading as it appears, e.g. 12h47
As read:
4h10
